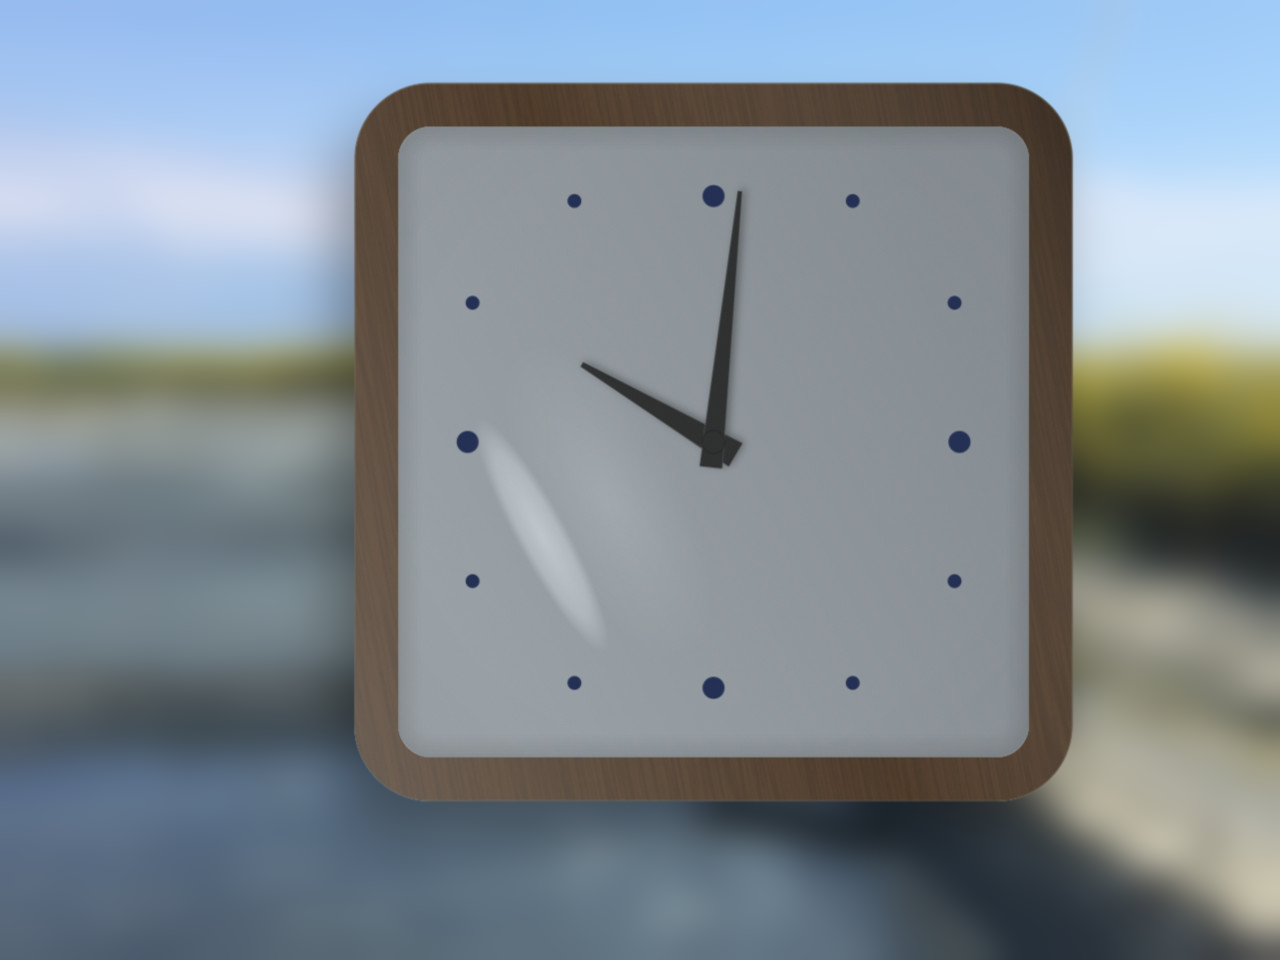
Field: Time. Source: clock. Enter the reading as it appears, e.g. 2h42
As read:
10h01
